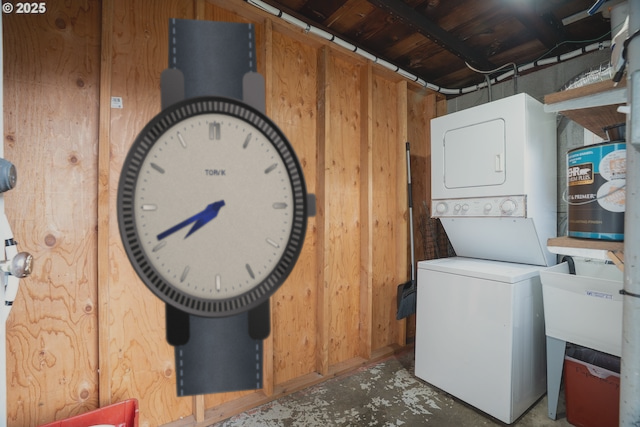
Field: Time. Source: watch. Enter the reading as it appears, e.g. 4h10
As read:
7h41
